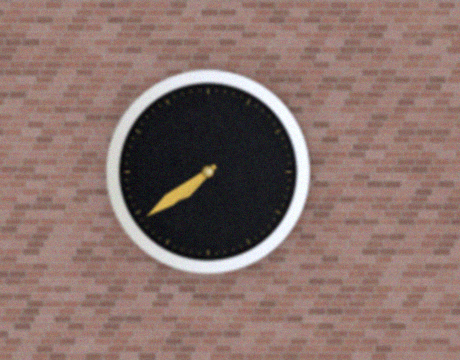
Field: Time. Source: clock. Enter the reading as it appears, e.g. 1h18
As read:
7h39
